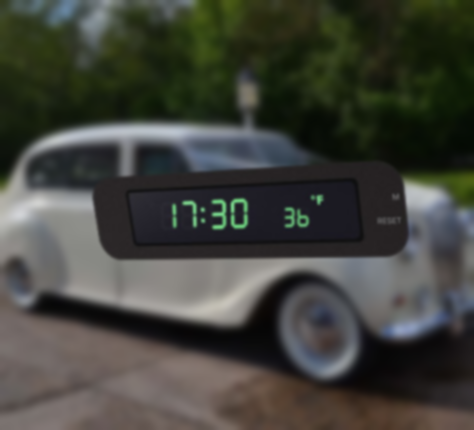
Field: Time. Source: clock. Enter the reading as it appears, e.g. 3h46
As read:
17h30
